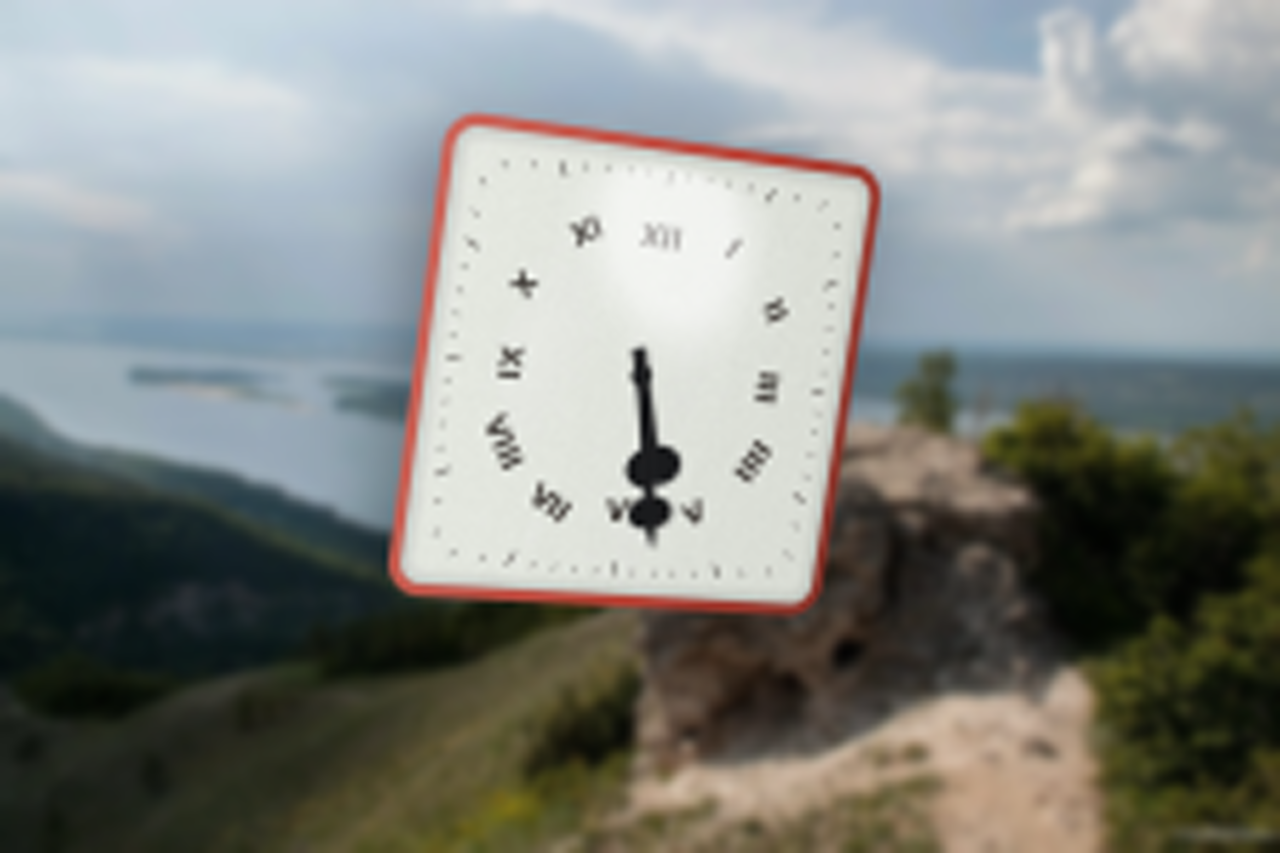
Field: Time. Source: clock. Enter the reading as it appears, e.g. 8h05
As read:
5h28
